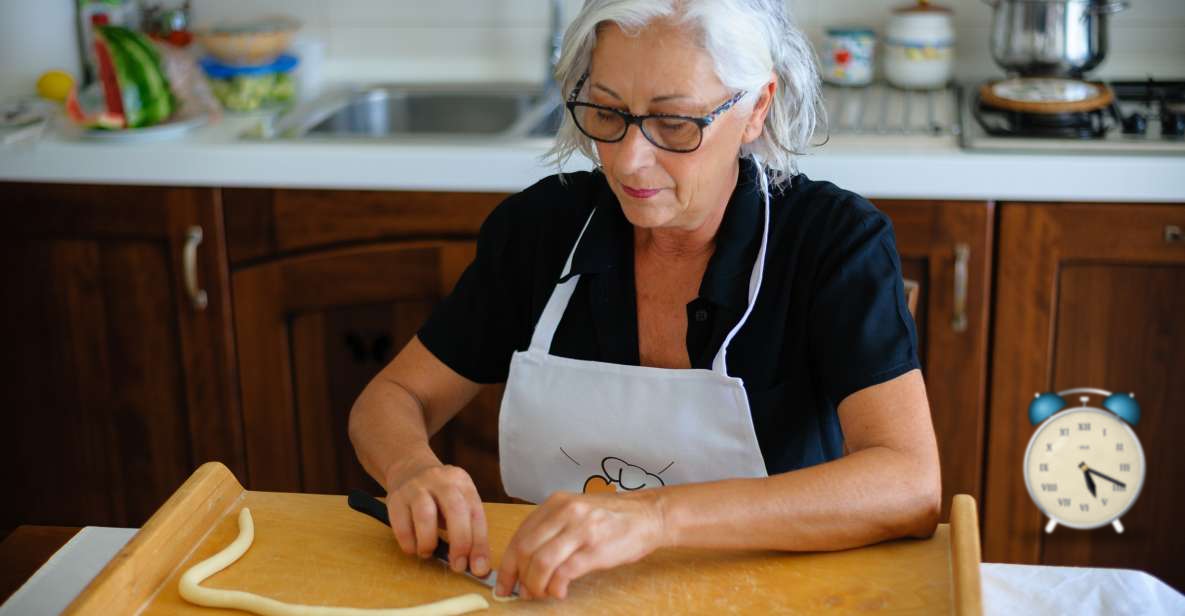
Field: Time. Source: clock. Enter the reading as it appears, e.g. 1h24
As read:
5h19
